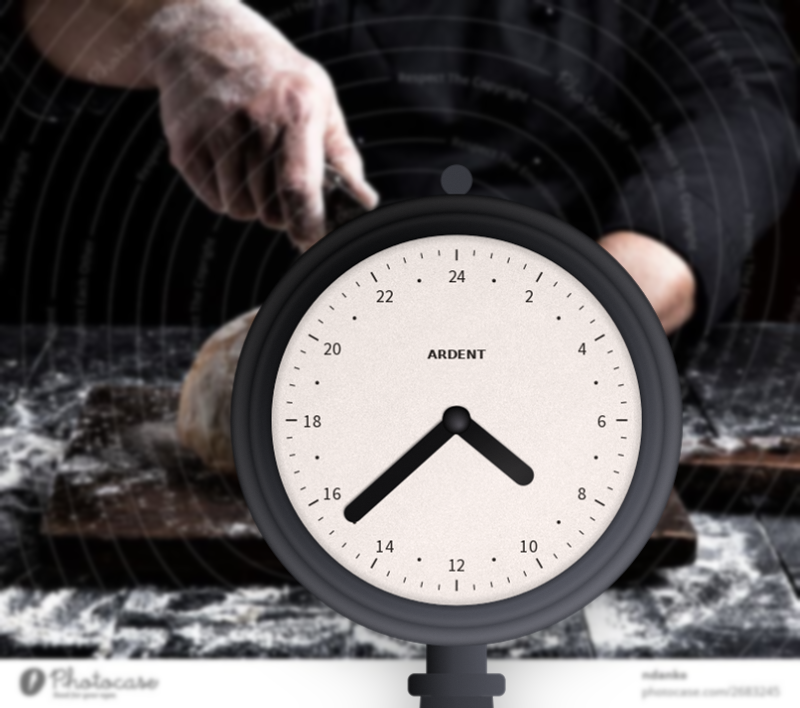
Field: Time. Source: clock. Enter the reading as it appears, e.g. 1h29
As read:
8h38
